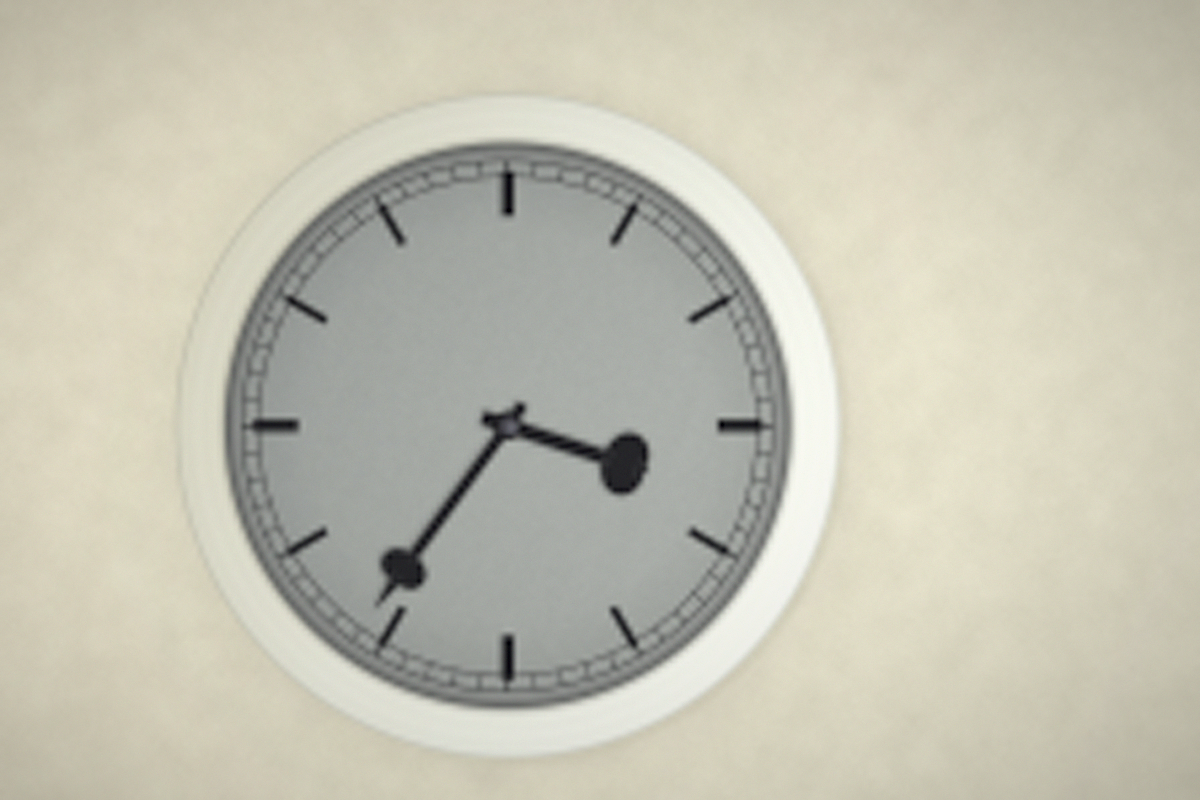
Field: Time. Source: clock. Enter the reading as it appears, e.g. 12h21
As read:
3h36
